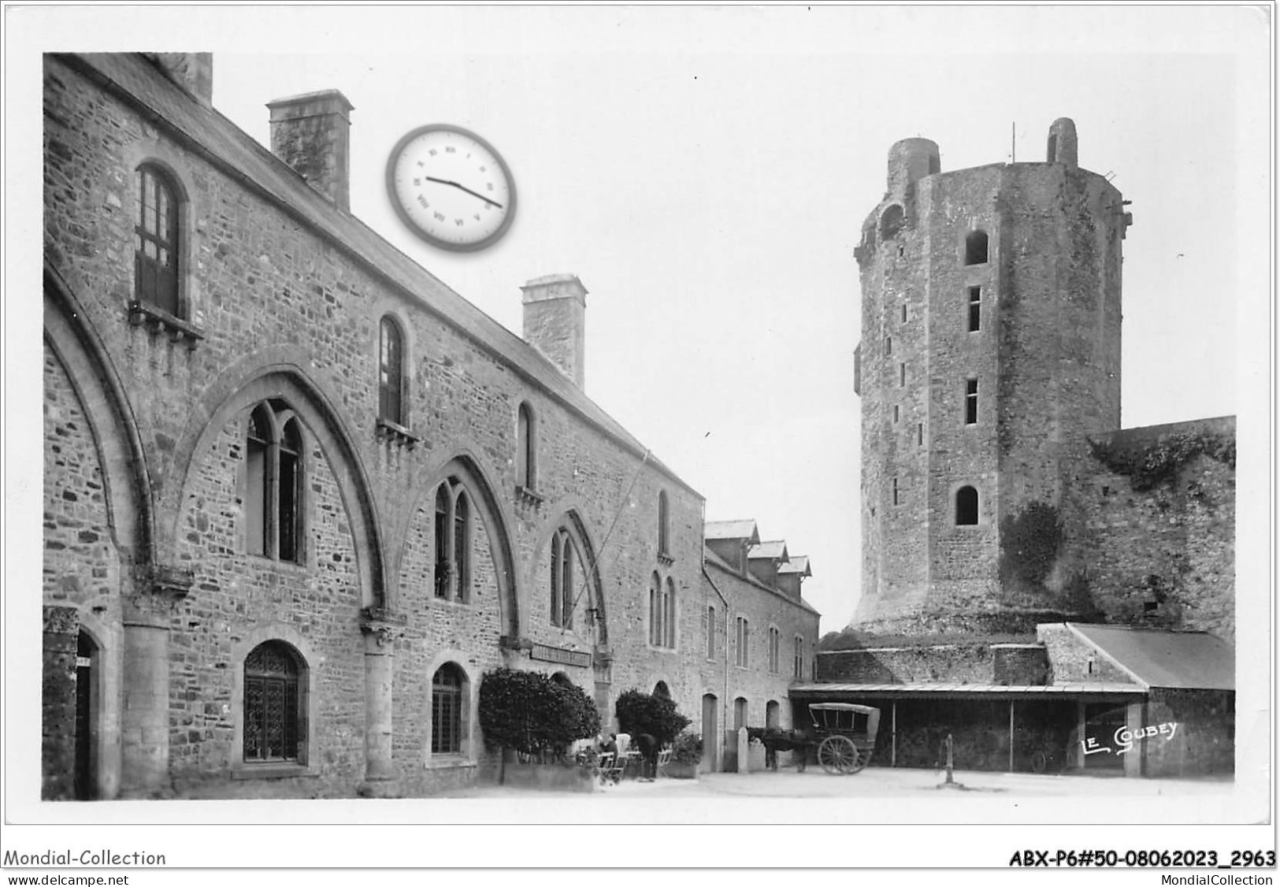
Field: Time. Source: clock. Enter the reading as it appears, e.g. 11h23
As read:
9h19
